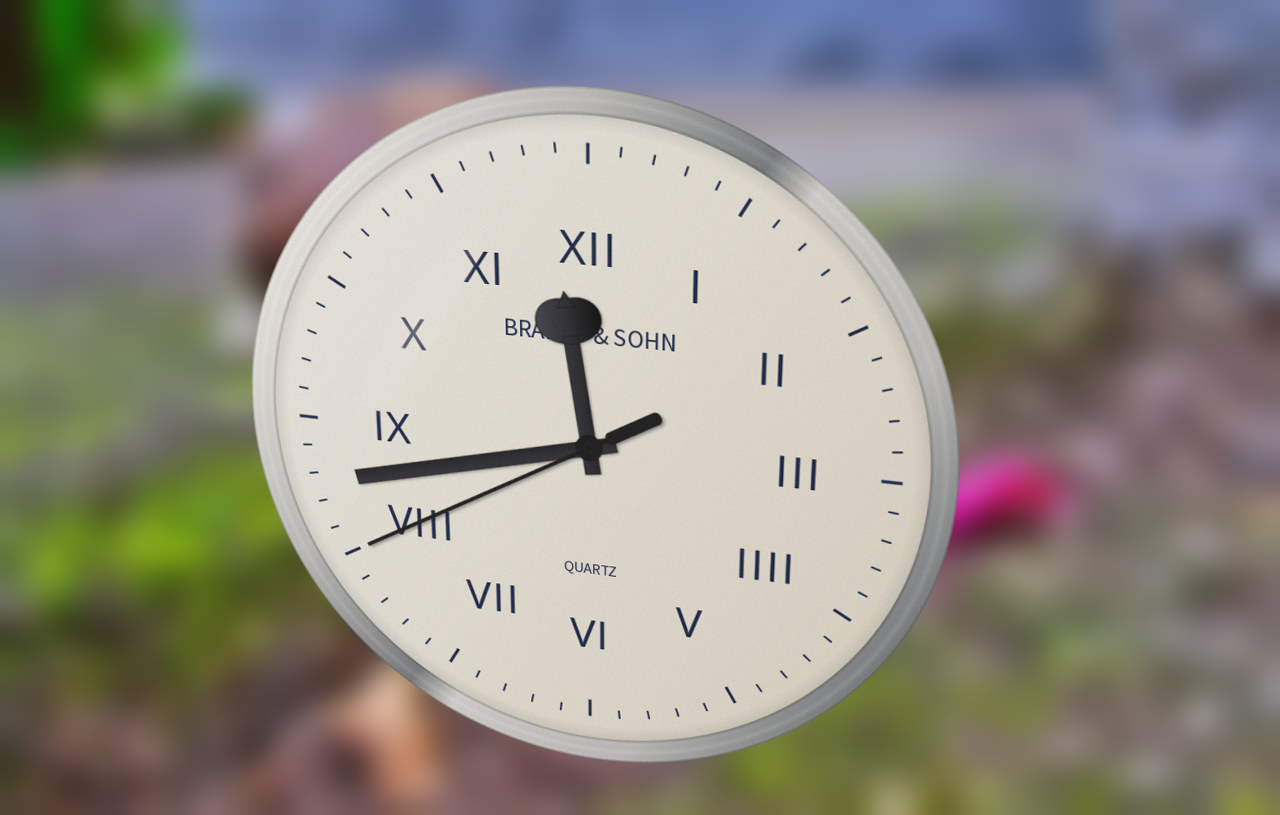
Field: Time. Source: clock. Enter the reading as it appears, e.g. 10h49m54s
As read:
11h42m40s
